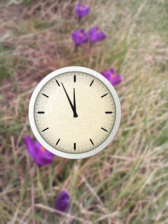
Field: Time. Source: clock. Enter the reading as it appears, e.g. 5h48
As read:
11h56
